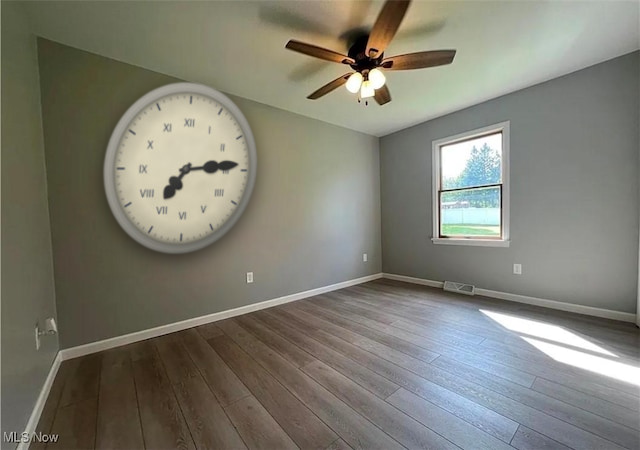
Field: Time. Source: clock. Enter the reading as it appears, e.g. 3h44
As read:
7h14
